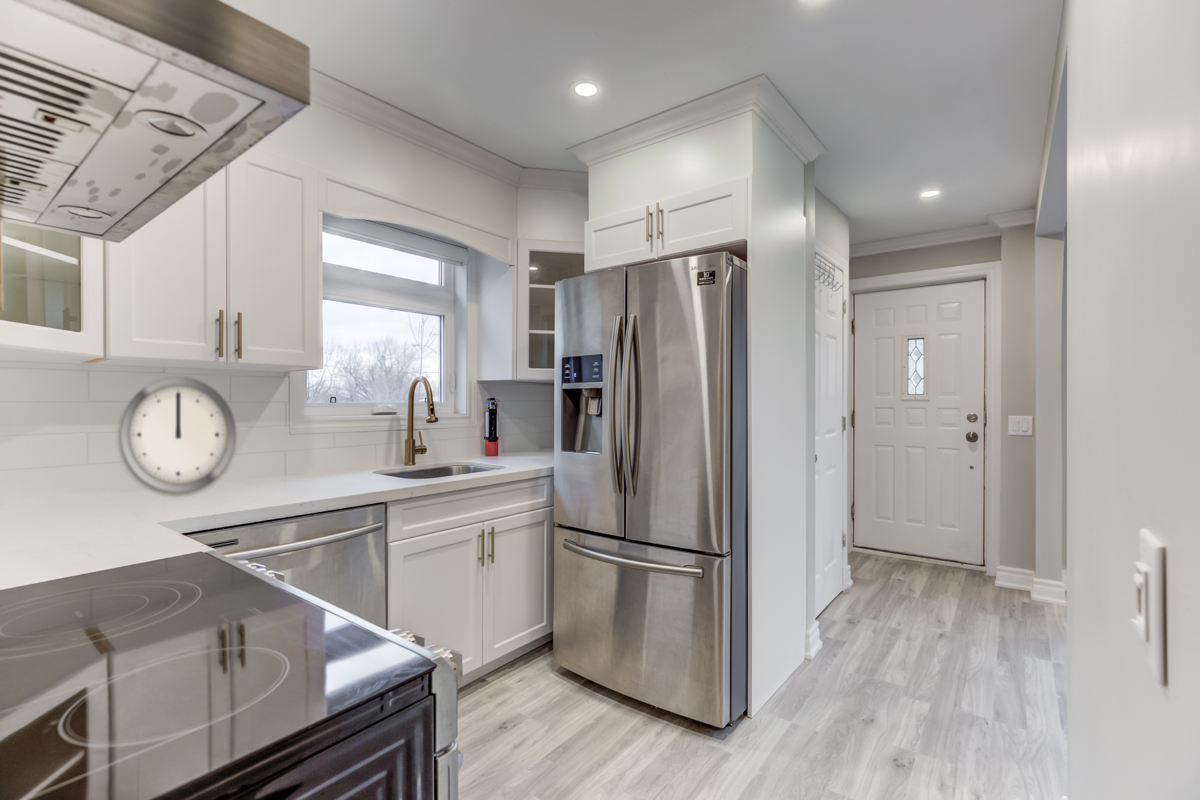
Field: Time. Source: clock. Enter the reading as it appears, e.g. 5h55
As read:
12h00
